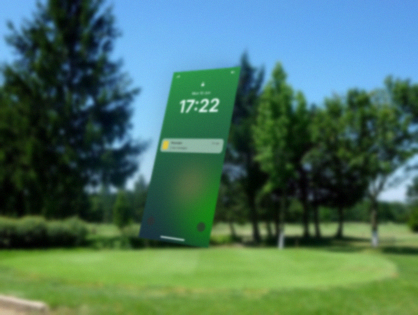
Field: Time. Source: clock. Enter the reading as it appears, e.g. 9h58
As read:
17h22
